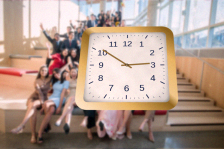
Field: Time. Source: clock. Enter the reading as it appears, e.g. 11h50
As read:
2h51
